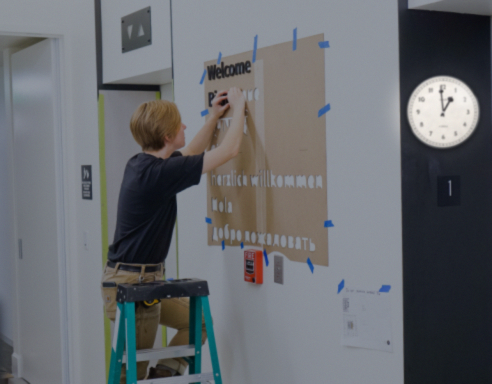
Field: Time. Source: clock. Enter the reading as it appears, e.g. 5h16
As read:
12h59
